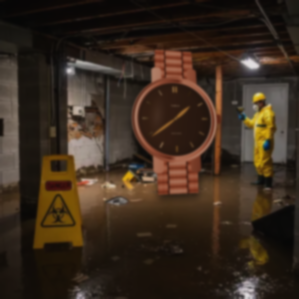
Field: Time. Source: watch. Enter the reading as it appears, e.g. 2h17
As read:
1h39
